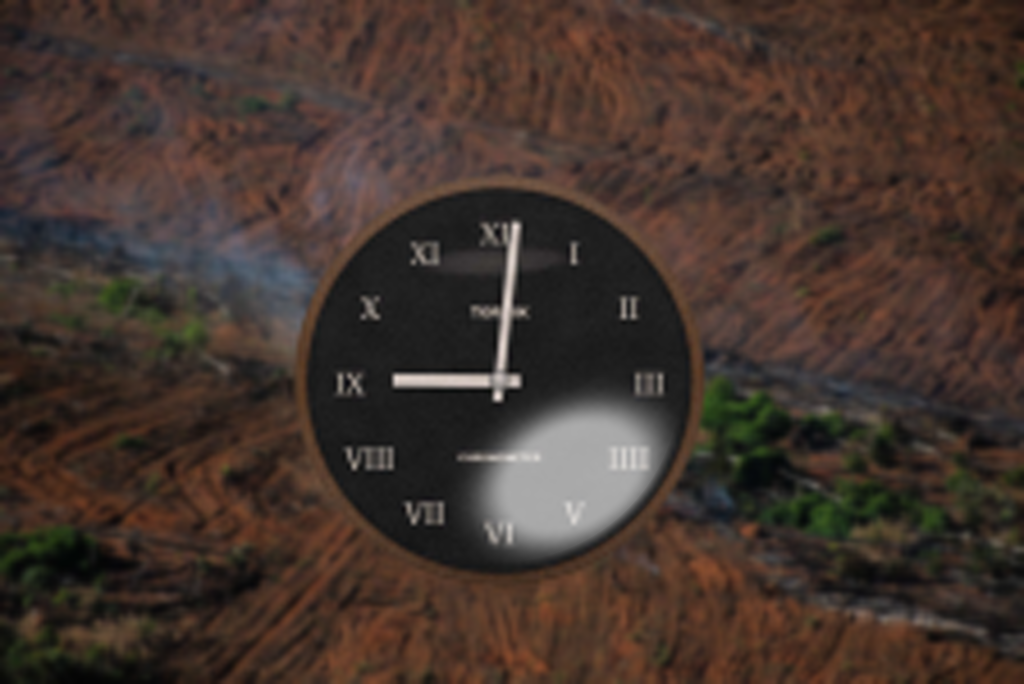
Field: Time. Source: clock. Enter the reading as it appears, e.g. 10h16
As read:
9h01
